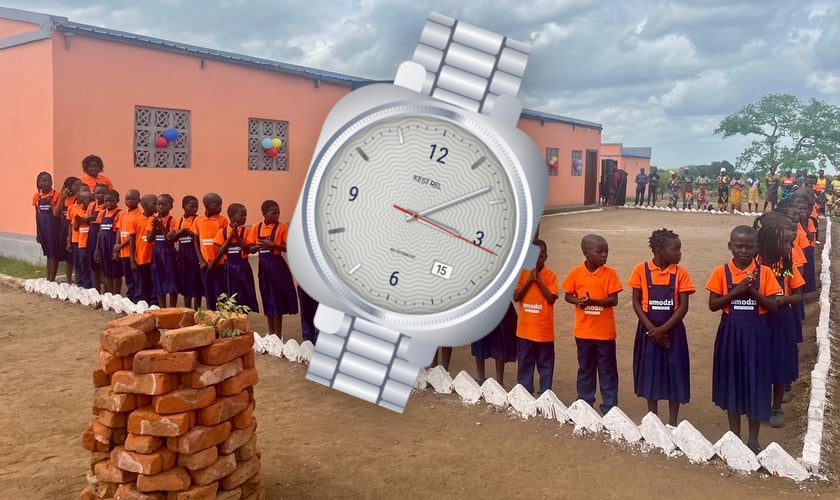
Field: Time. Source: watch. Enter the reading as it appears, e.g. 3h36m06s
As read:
3h08m16s
